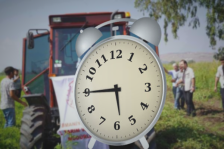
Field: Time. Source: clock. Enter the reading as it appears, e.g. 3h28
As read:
5h45
